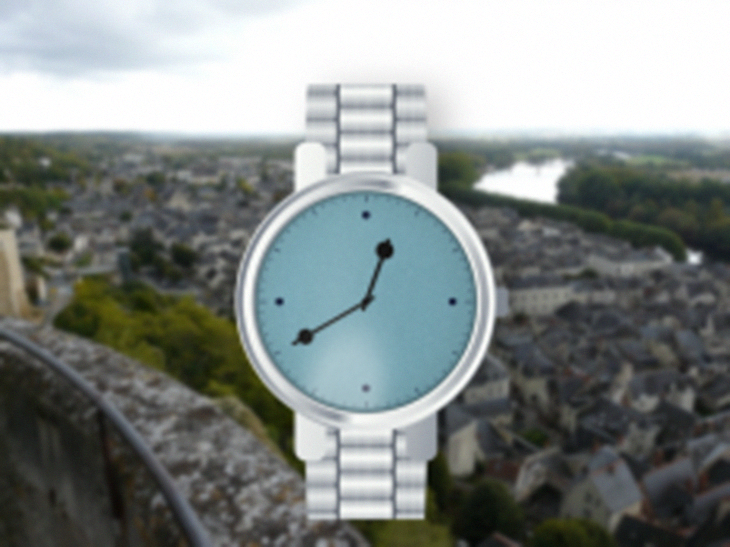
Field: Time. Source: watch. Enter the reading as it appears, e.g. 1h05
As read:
12h40
